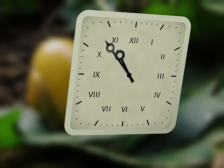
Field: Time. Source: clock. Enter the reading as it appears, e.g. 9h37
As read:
10h53
